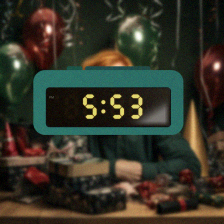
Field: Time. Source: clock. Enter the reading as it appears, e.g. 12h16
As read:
5h53
